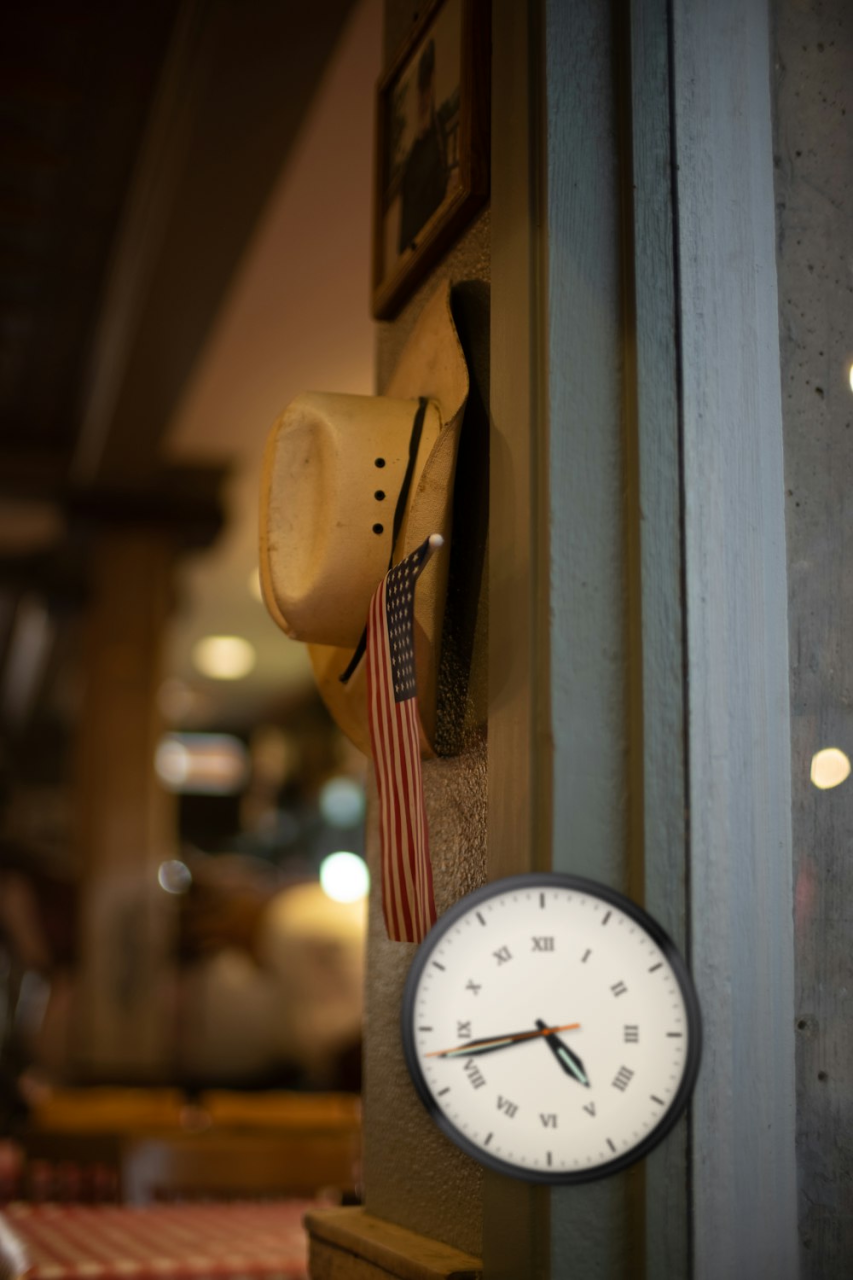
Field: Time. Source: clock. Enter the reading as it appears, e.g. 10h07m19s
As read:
4h42m43s
